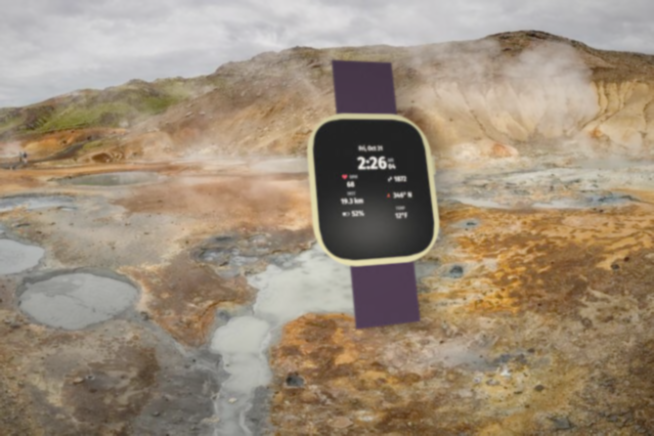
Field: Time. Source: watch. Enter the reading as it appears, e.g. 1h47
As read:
2h26
